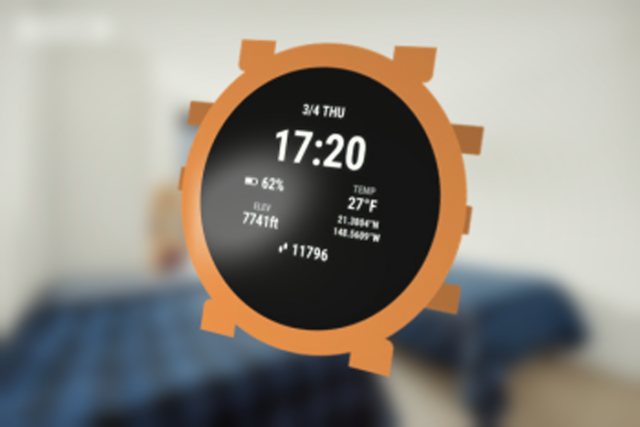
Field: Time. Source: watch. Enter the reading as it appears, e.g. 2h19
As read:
17h20
